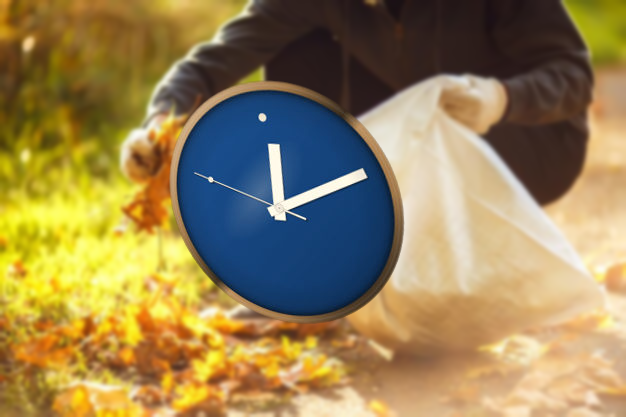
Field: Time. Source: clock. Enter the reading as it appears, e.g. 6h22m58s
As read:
12h11m49s
